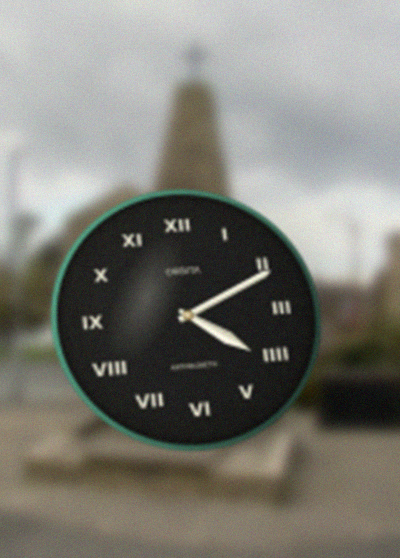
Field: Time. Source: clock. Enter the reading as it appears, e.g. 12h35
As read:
4h11
